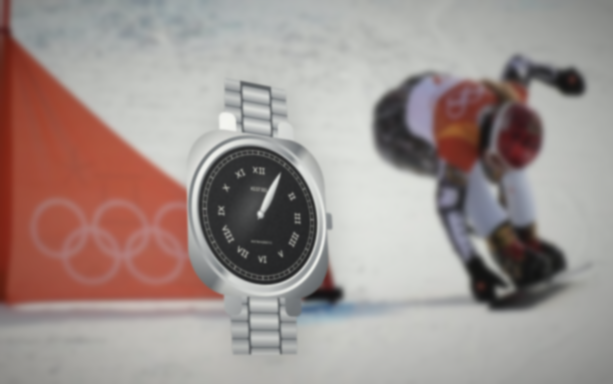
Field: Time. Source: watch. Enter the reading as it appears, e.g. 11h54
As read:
1h05
